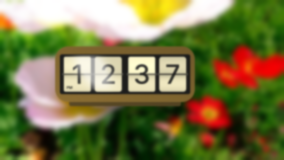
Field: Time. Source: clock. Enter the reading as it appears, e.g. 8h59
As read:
12h37
